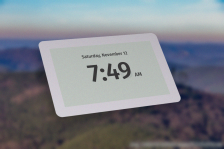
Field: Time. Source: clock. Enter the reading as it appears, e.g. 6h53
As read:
7h49
